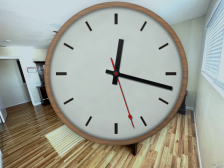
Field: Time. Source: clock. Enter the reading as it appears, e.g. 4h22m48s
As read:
12h17m27s
